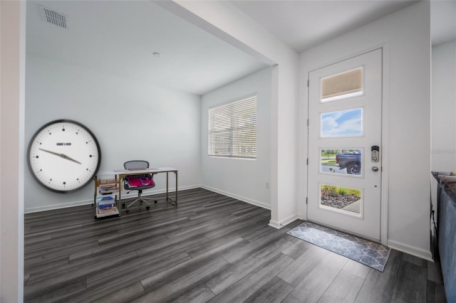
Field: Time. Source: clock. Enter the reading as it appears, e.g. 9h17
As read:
3h48
